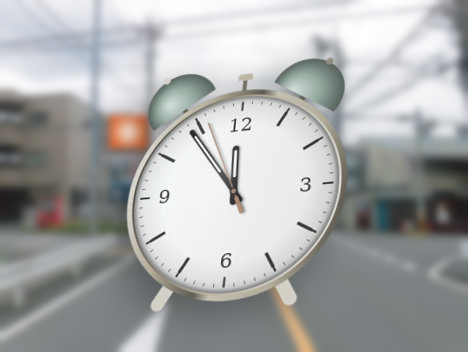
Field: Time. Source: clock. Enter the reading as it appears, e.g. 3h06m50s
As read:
11h53m56s
